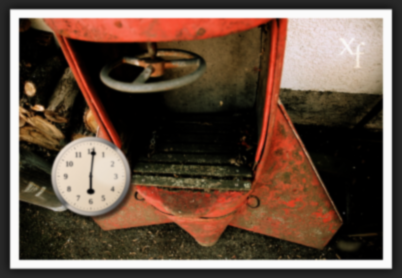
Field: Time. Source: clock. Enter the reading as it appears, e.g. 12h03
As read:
6h01
